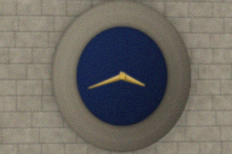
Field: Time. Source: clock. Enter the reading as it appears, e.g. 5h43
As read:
3h42
